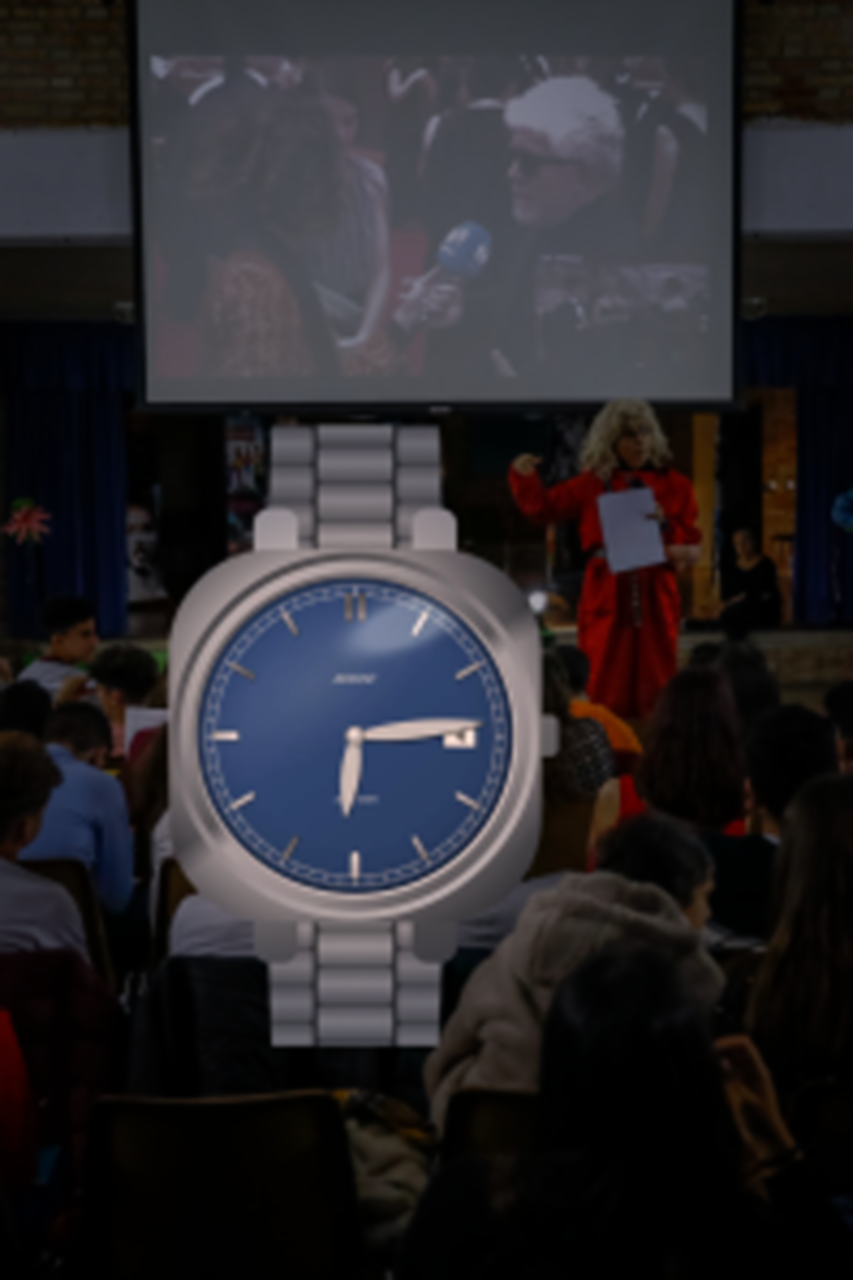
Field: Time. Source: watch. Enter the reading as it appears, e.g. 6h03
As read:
6h14
